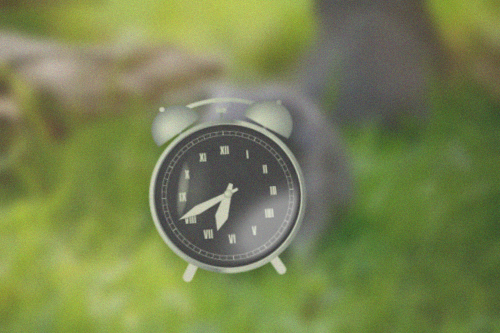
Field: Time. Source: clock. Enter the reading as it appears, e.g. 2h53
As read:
6h41
